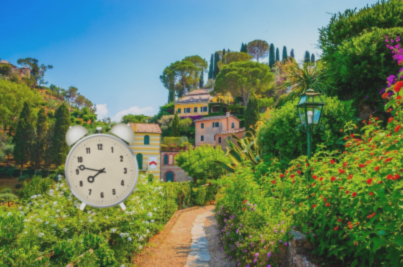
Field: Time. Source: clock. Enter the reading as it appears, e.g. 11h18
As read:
7h47
